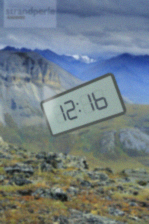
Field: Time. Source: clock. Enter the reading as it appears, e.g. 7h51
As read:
12h16
